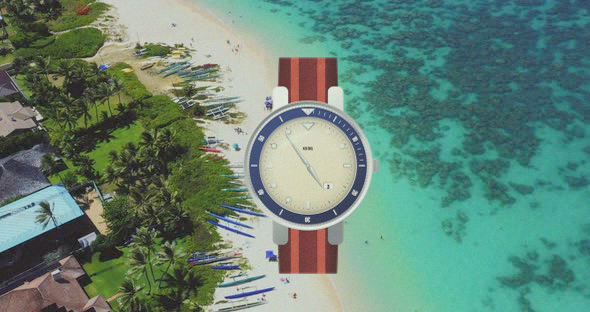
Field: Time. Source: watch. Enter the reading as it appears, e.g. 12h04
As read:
4h54
